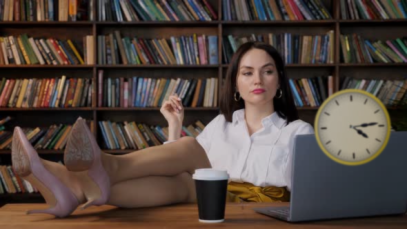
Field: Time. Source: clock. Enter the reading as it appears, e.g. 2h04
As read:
4h14
